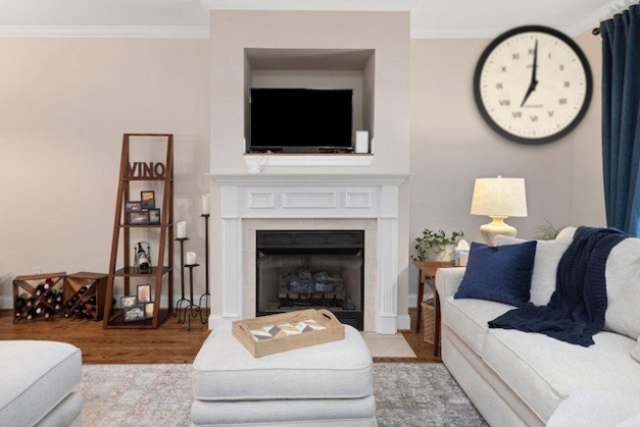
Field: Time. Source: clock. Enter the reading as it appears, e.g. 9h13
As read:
7h01
